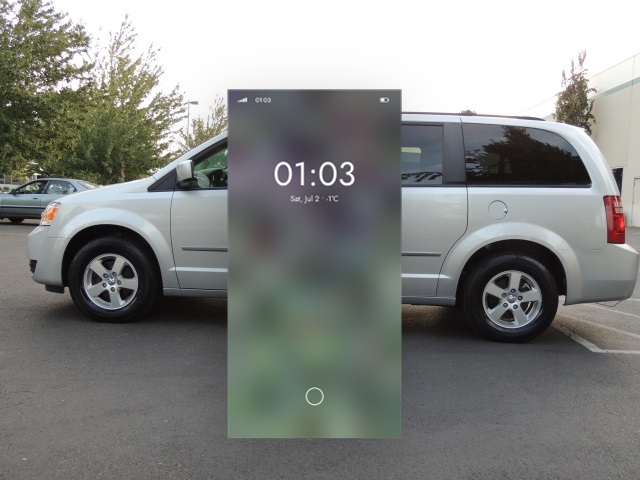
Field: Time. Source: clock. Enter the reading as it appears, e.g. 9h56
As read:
1h03
